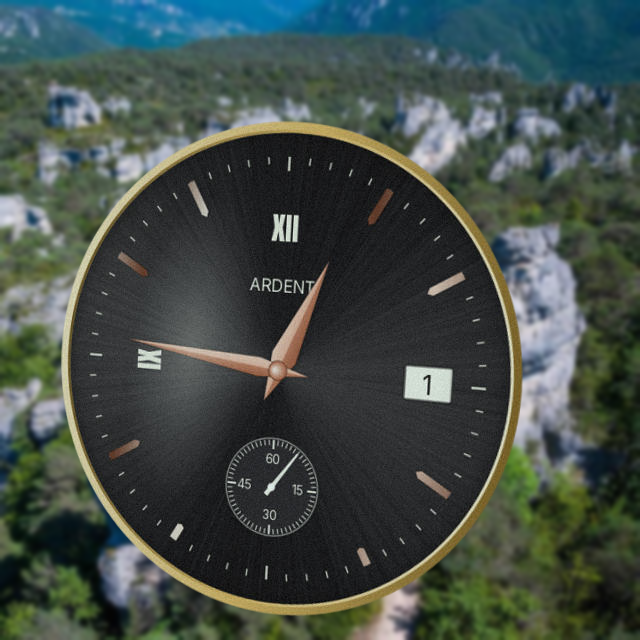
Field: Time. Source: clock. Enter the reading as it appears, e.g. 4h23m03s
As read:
12h46m06s
